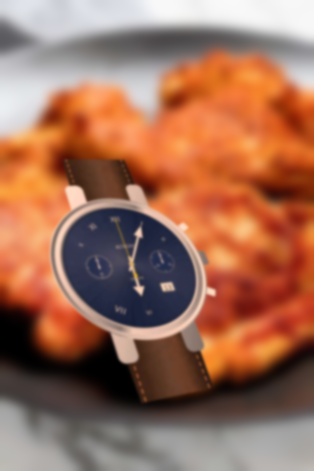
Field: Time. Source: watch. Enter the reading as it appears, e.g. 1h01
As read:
6h05
